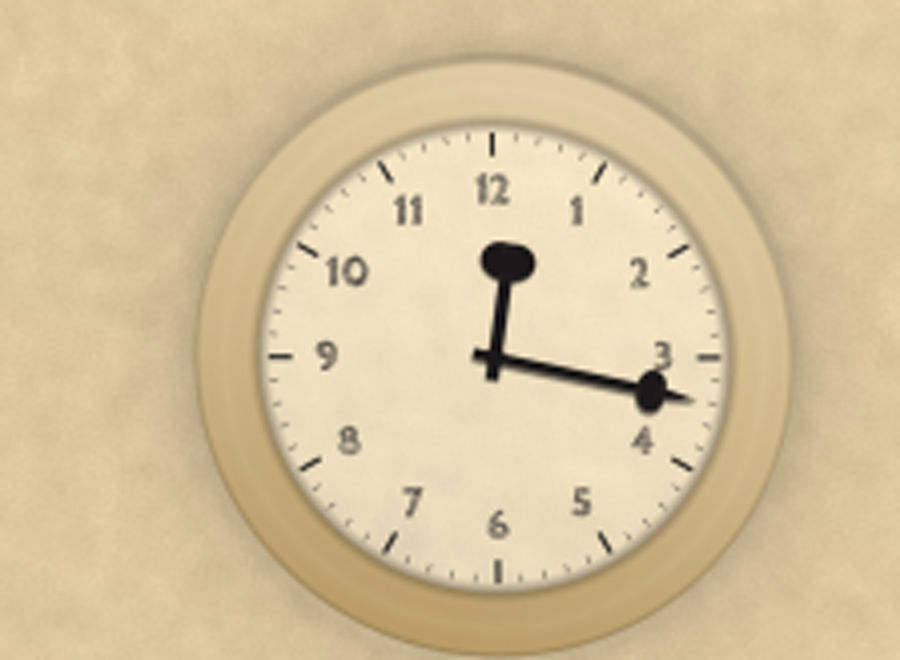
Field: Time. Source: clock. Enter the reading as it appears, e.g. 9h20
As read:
12h17
